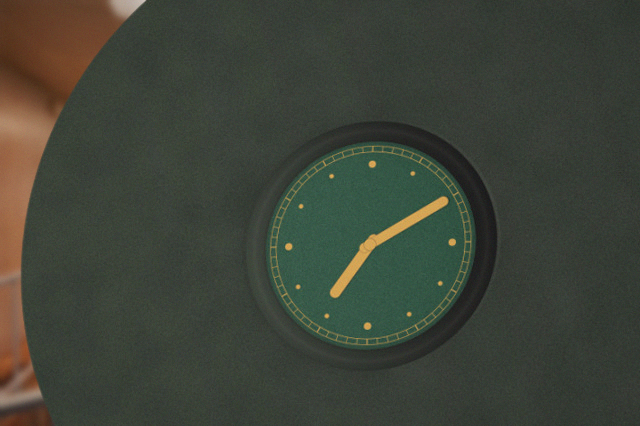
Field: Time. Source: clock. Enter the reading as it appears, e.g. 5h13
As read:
7h10
